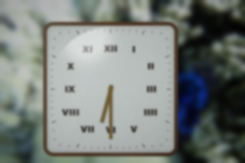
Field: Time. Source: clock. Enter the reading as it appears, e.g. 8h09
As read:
6h30
